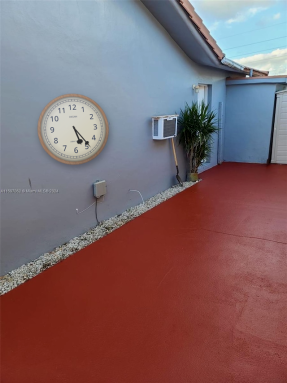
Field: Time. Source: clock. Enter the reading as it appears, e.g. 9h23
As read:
5h24
